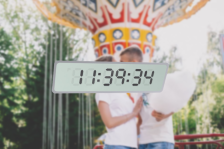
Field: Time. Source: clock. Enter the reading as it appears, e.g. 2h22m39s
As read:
11h39m34s
